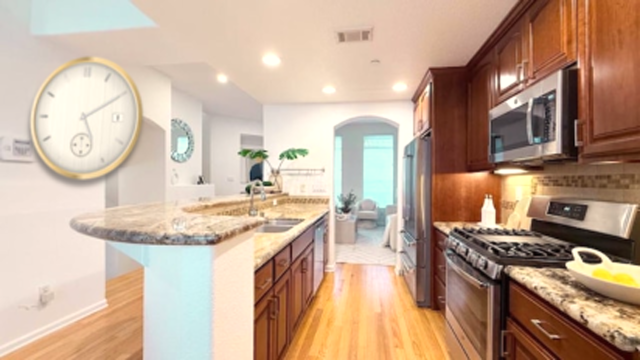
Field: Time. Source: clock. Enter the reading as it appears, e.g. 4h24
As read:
5h10
